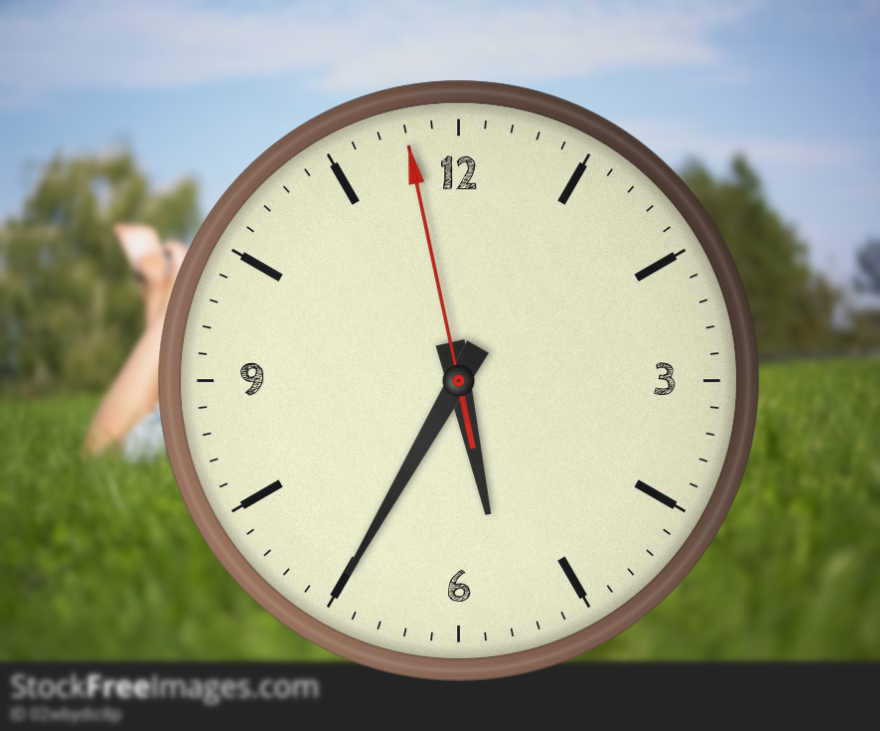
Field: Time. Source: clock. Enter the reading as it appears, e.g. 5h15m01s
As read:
5h34m58s
